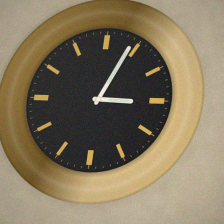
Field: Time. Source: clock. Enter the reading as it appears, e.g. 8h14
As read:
3h04
